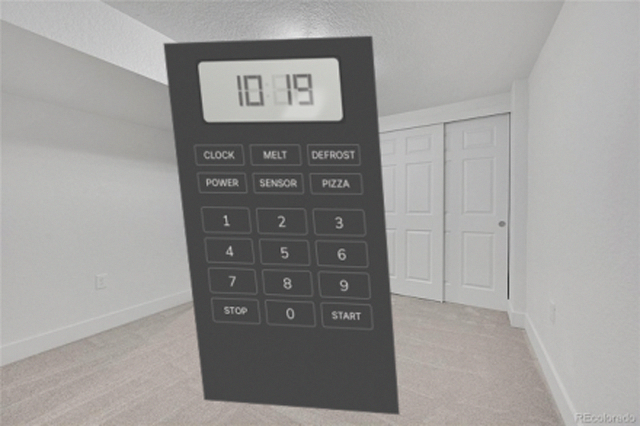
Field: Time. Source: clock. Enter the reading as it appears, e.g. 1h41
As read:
10h19
